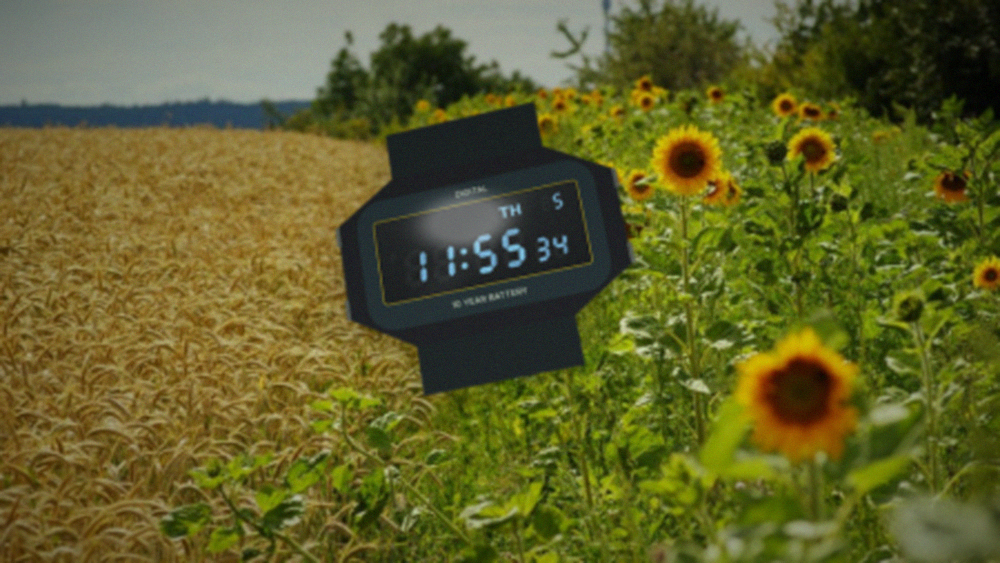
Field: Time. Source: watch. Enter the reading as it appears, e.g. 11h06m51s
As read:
11h55m34s
